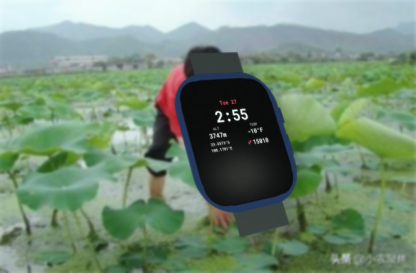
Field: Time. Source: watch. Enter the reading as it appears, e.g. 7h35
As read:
2h55
